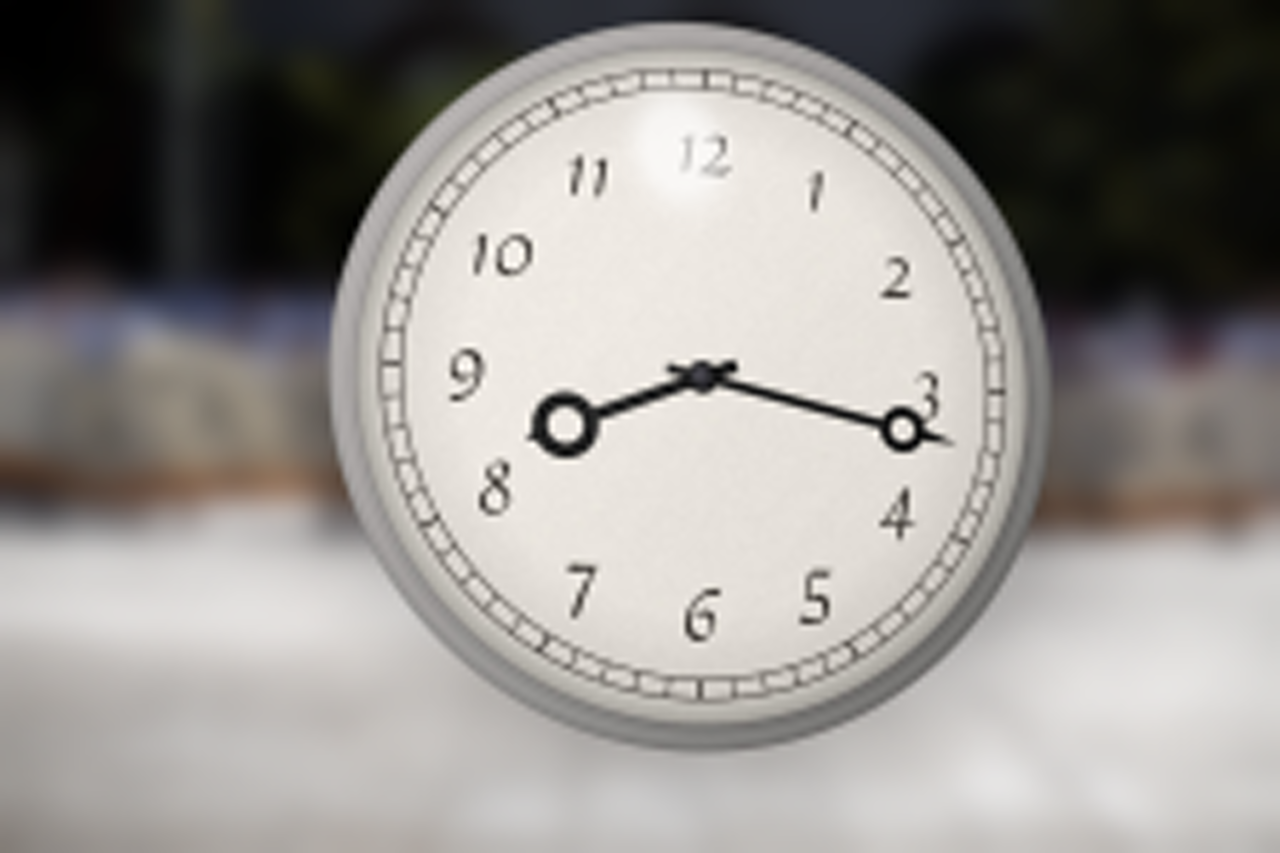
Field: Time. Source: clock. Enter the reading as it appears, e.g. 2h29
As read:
8h17
